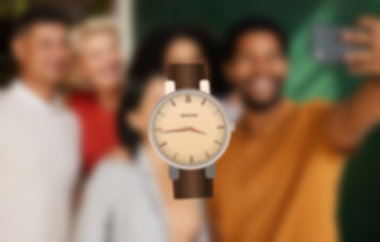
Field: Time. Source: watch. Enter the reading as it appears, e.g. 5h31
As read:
3h44
